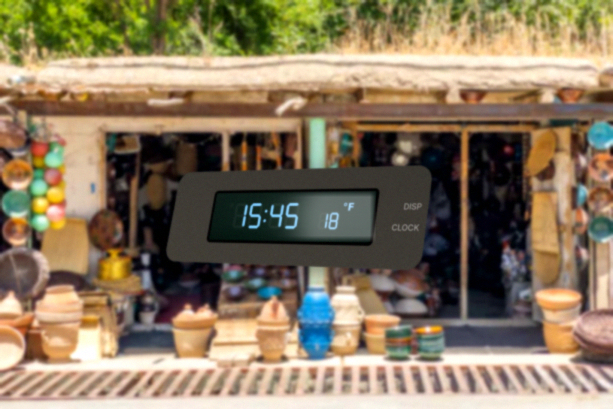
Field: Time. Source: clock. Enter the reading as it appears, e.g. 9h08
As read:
15h45
